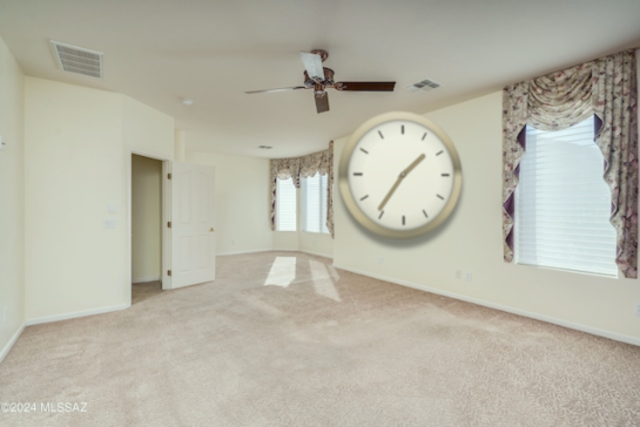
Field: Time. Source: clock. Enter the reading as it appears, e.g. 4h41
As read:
1h36
